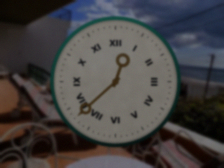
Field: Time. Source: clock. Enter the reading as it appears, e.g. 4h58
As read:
12h38
